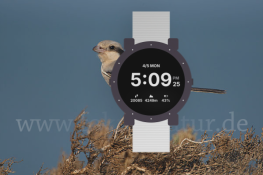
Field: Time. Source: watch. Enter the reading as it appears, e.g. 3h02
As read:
5h09
